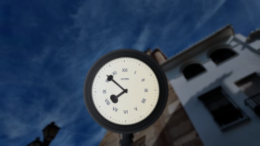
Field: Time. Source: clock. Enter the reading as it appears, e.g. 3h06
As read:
7h52
